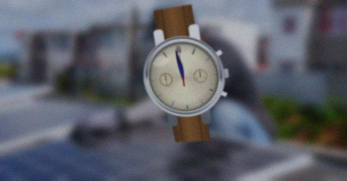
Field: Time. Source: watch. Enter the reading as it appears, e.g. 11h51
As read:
11h59
